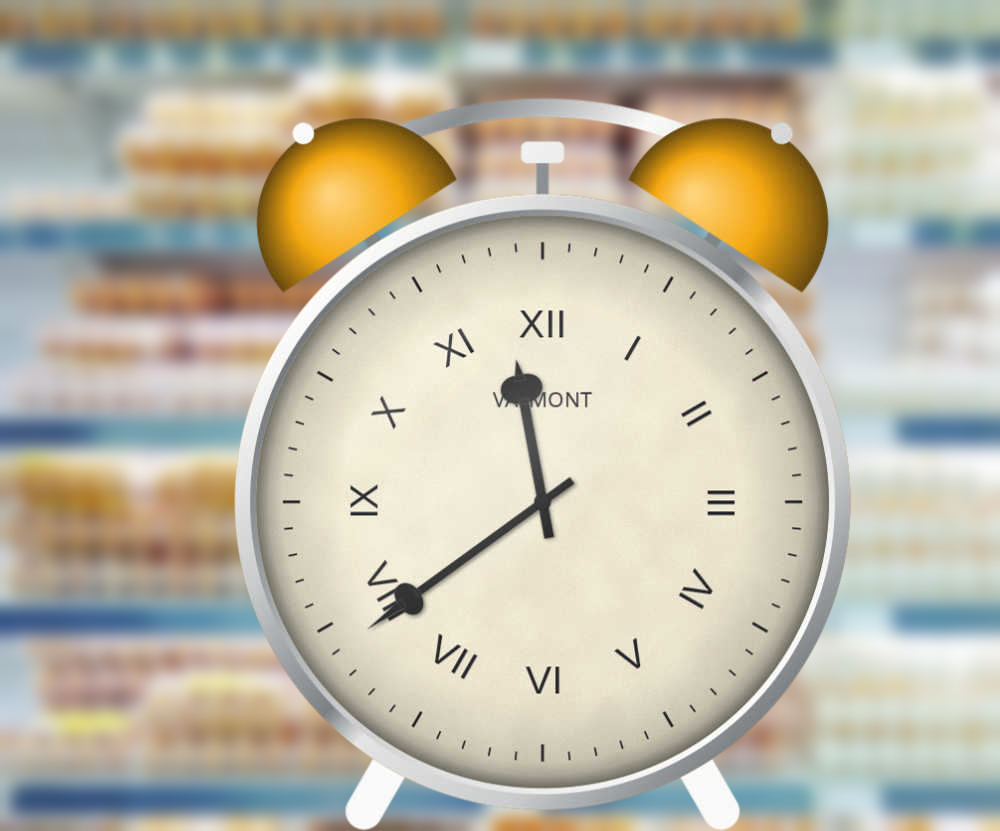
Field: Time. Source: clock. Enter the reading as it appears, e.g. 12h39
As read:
11h39
